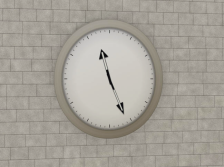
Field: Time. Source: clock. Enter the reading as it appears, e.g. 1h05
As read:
11h26
